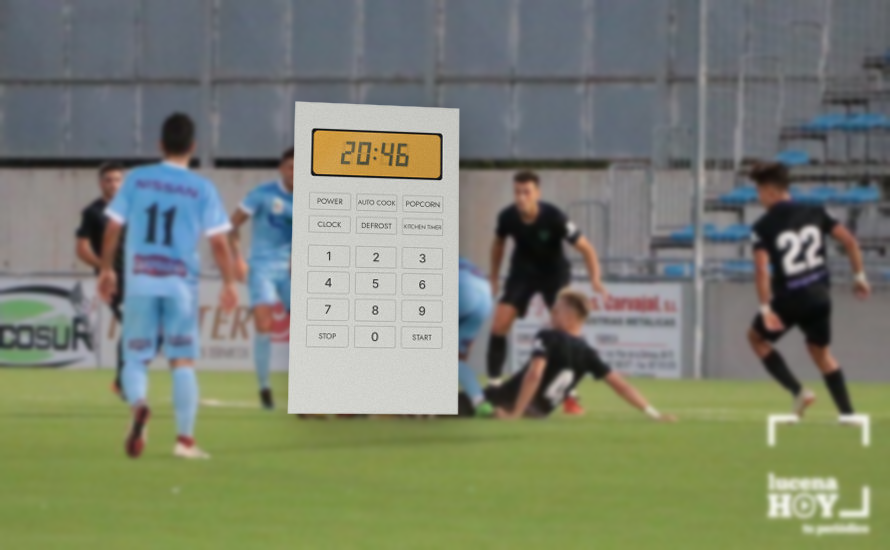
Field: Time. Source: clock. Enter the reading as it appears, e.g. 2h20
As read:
20h46
